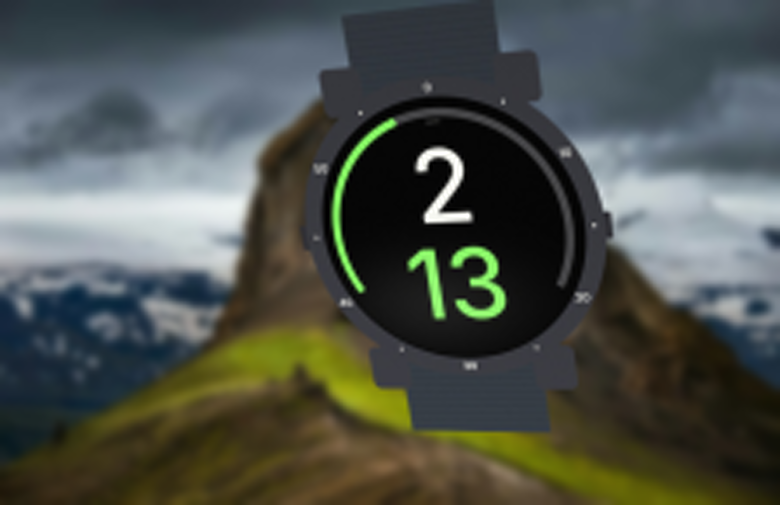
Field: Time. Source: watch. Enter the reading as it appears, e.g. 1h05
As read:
2h13
